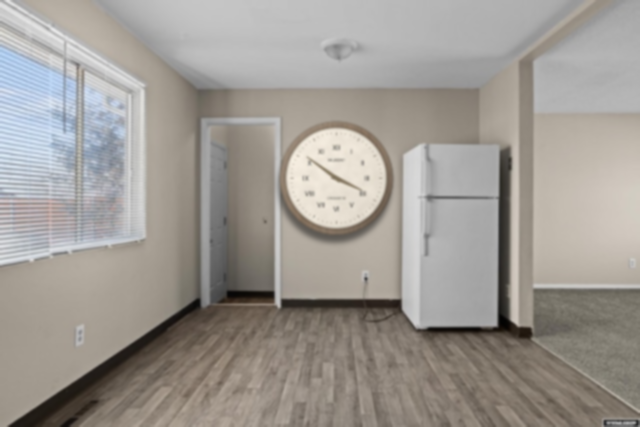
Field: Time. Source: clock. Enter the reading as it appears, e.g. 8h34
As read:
3h51
